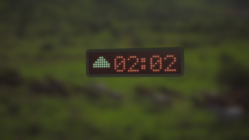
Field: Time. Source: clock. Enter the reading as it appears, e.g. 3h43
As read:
2h02
